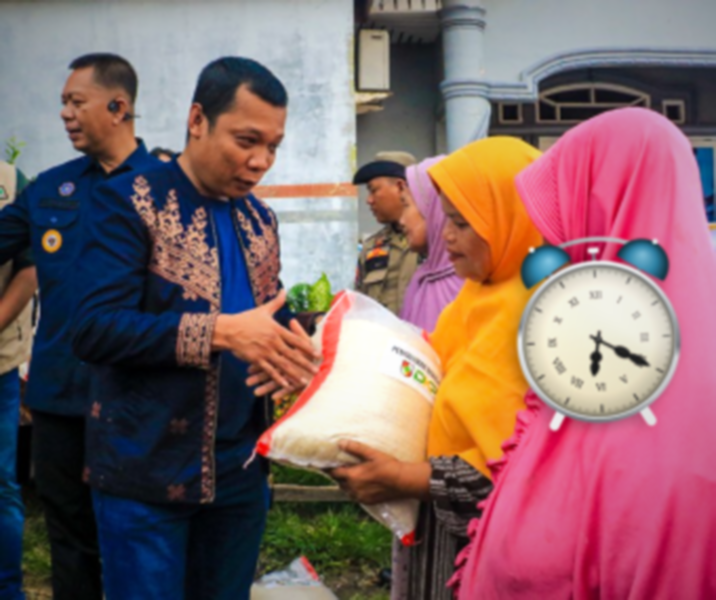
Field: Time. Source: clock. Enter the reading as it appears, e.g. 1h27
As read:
6h20
